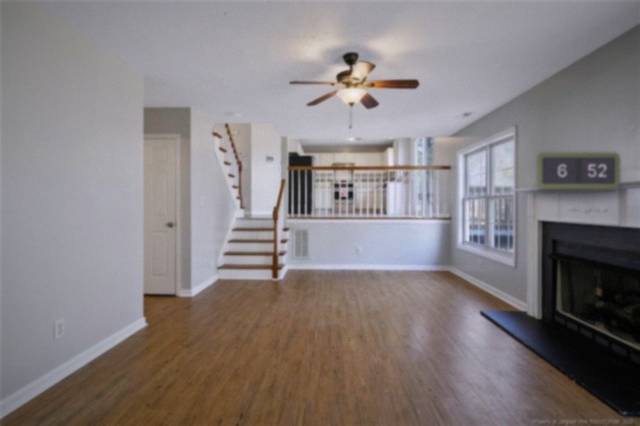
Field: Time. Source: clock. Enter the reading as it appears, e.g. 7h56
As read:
6h52
